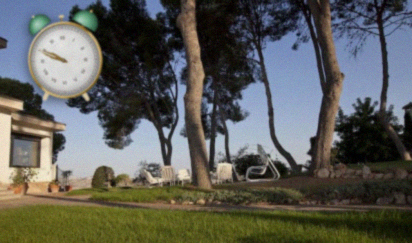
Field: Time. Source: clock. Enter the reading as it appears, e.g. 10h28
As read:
9h49
